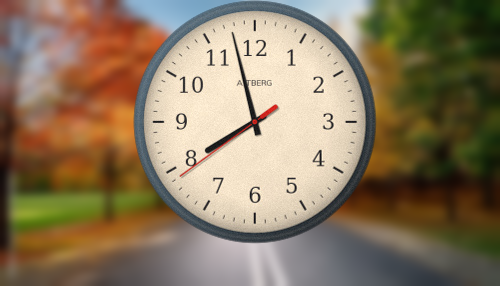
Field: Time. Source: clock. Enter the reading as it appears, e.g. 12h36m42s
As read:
7h57m39s
